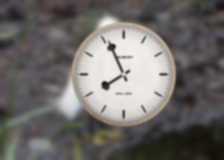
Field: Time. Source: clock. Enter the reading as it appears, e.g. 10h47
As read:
7h56
